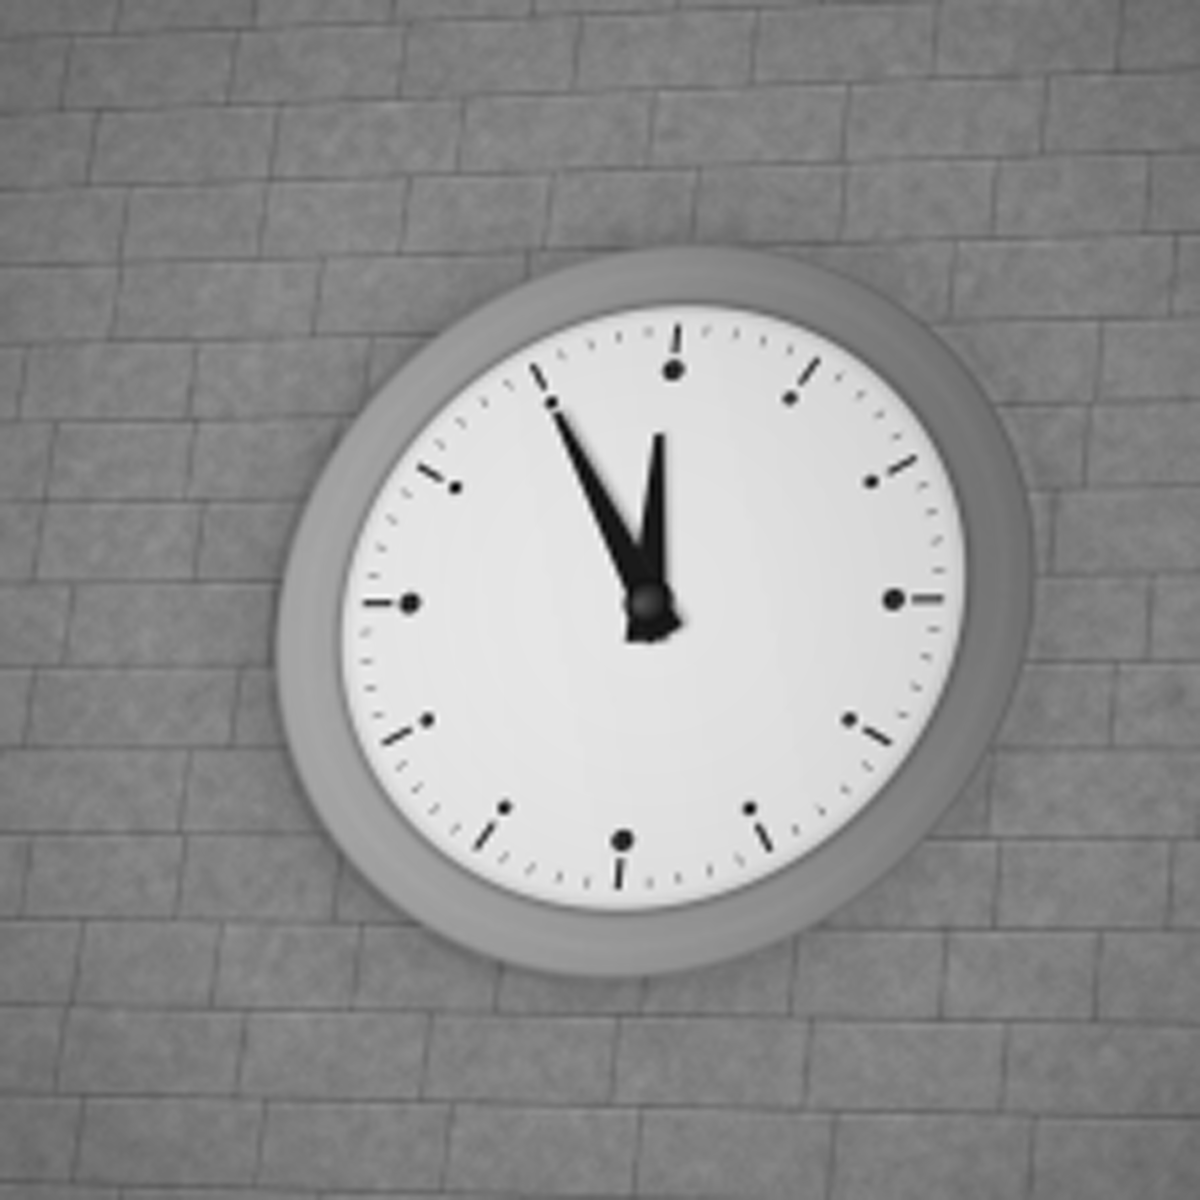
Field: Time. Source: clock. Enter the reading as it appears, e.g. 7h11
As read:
11h55
